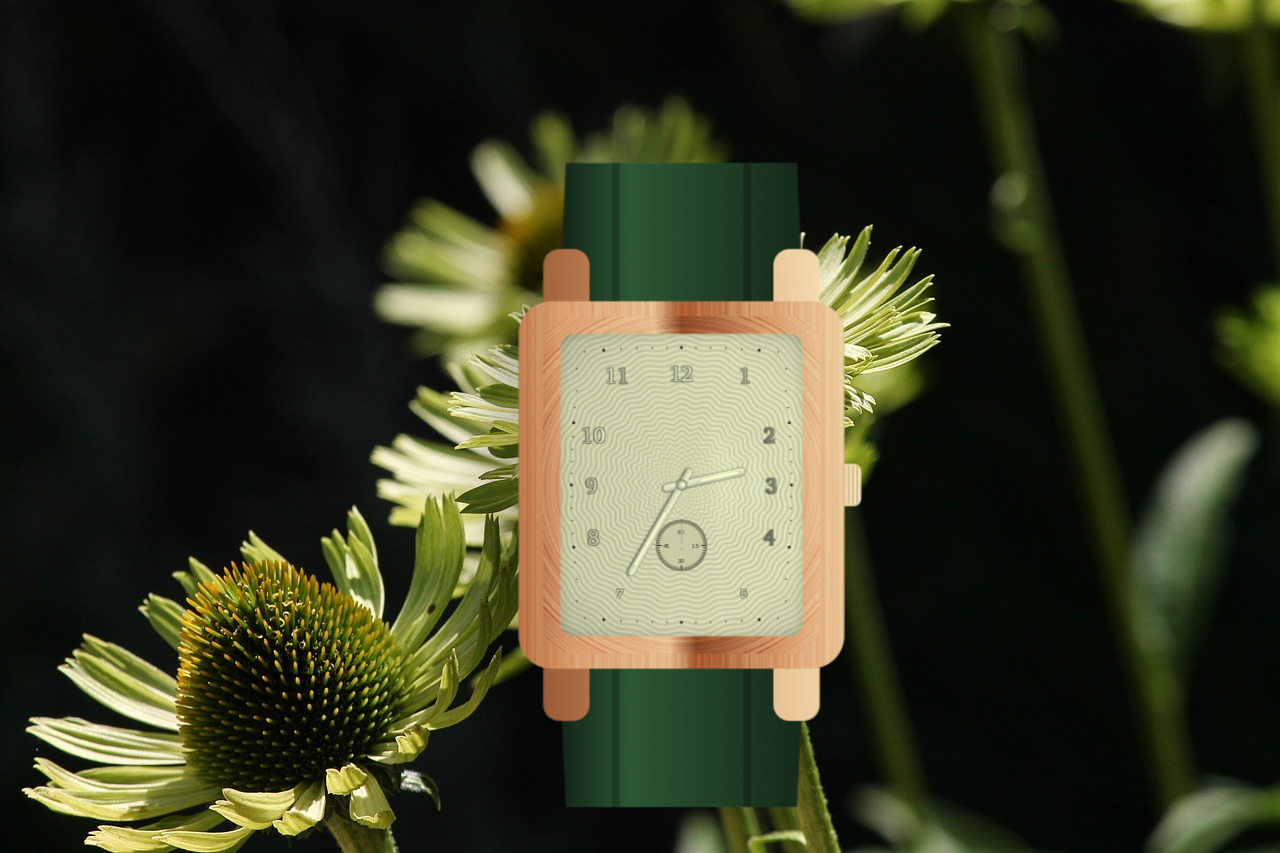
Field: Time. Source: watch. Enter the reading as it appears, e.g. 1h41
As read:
2h35
